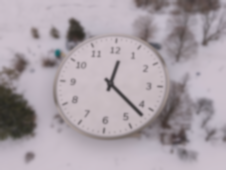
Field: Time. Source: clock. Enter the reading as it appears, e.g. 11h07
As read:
12h22
